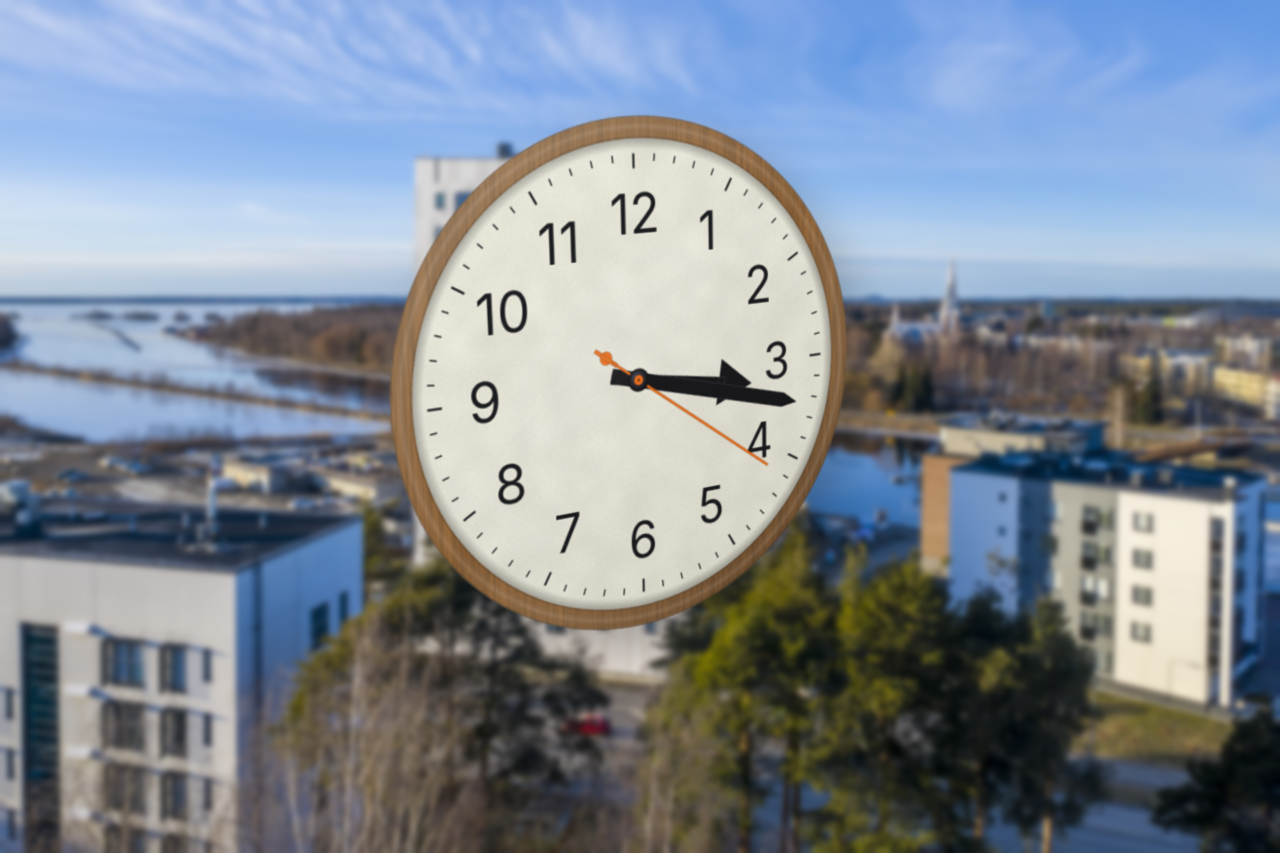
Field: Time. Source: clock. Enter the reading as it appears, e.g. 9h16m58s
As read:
3h17m21s
